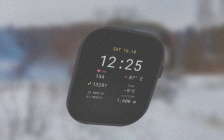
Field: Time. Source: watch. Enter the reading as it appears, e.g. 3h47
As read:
12h25
